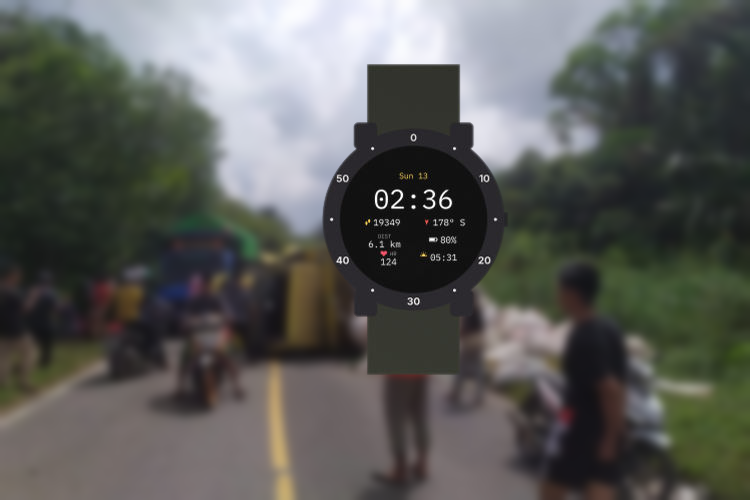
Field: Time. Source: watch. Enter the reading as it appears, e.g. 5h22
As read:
2h36
